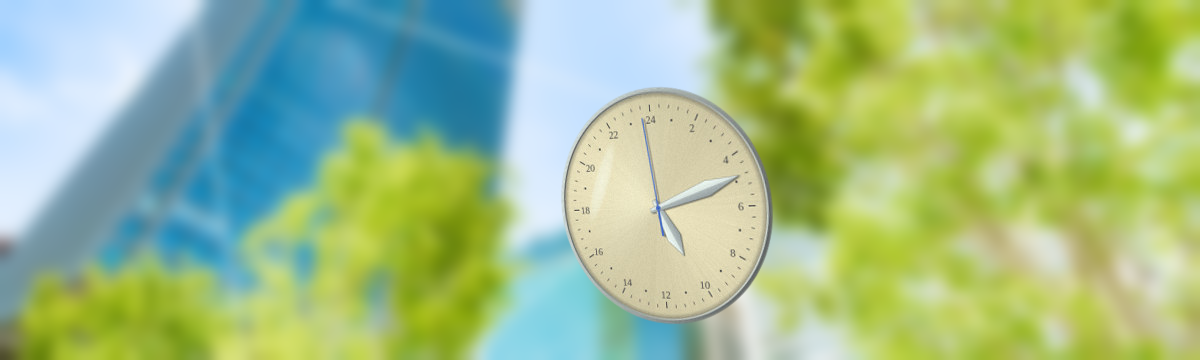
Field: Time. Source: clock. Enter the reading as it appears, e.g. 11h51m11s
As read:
10h11m59s
